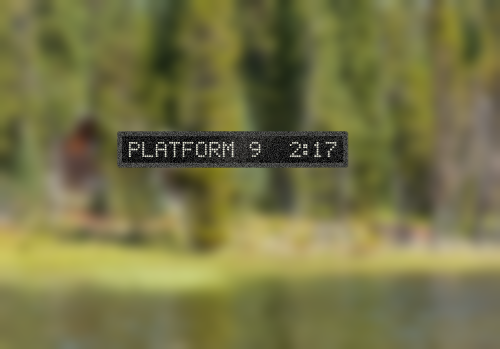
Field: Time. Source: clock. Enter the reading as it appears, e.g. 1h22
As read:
2h17
